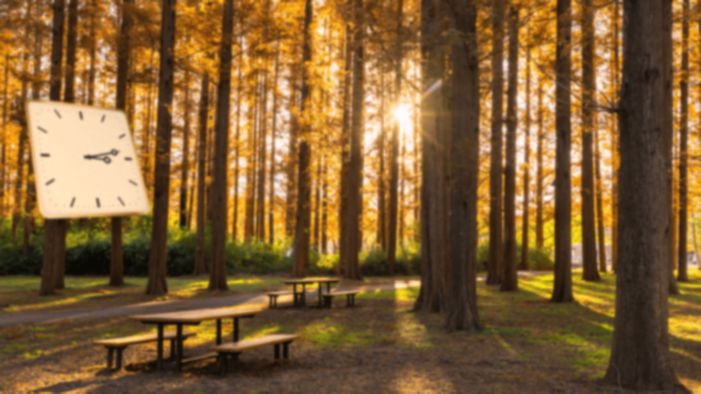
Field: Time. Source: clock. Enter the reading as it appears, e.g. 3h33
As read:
3h13
